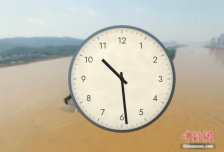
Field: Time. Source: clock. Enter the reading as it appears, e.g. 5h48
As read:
10h29
